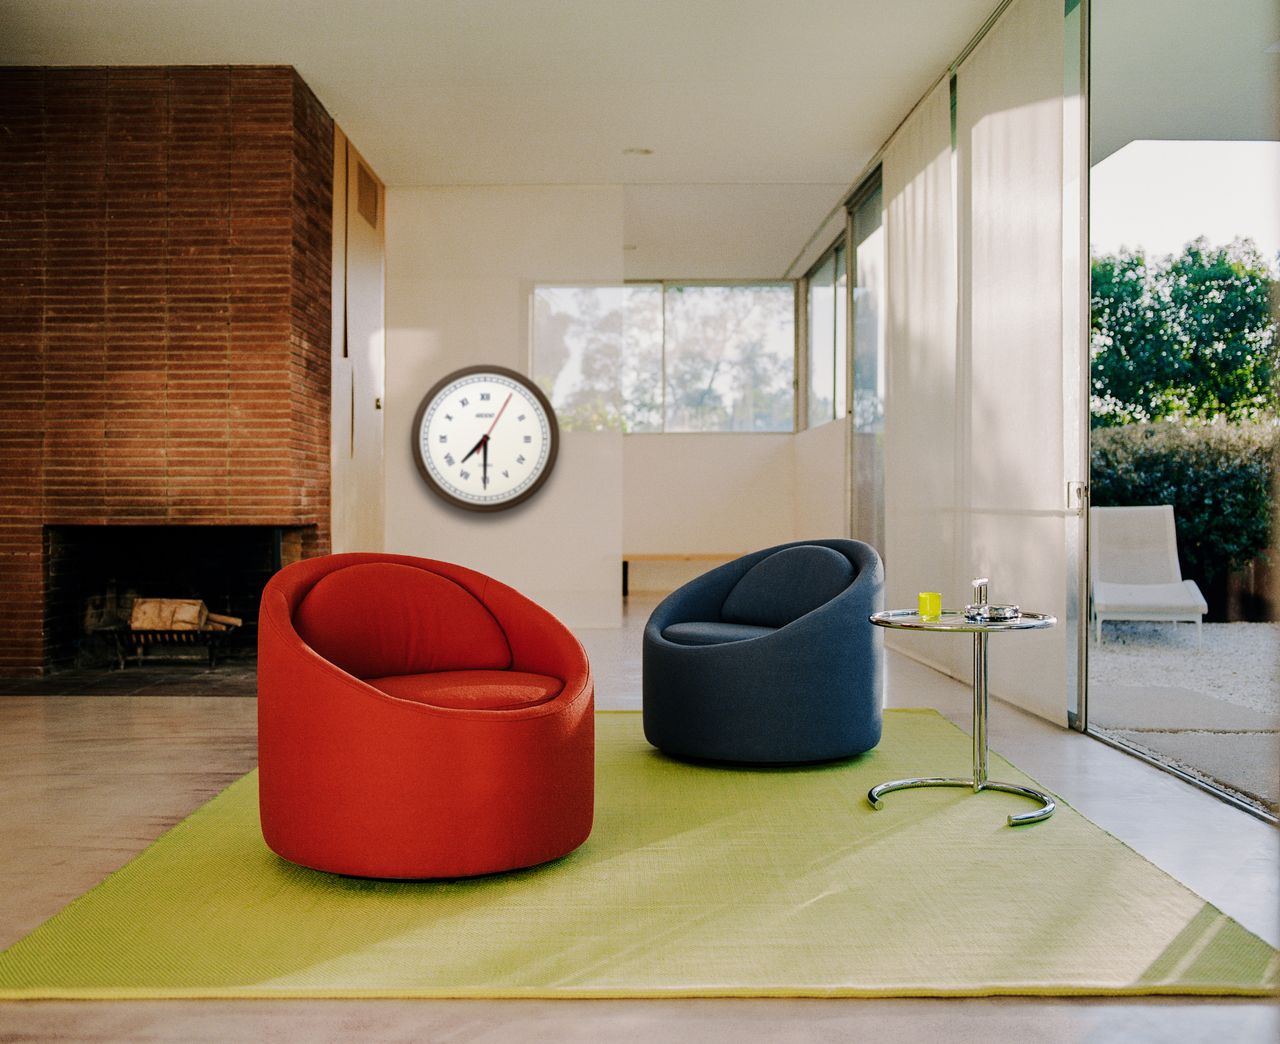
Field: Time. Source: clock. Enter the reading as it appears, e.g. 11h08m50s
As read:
7h30m05s
